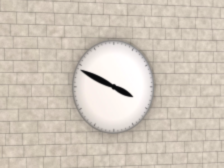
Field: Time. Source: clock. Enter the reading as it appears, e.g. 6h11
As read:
3h49
